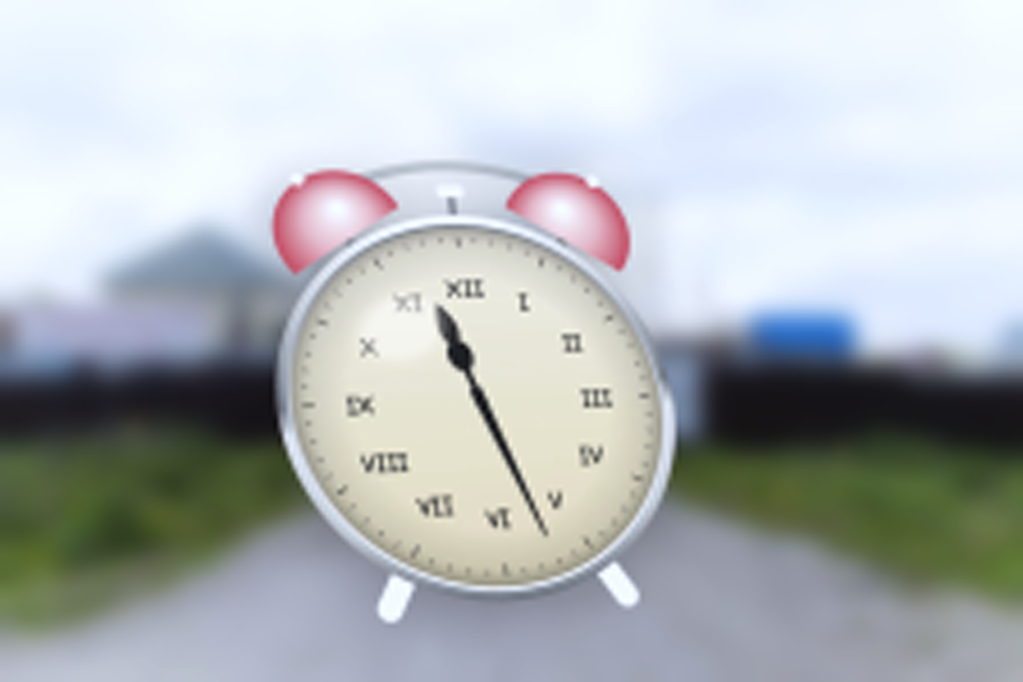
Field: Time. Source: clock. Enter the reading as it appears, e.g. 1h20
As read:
11h27
